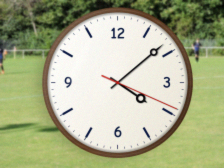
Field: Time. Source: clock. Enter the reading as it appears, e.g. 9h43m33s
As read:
4h08m19s
